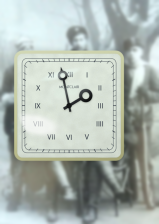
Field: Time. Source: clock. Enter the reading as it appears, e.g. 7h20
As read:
1h58
